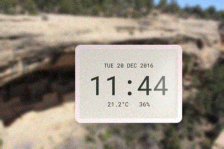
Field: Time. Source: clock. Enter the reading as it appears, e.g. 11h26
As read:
11h44
